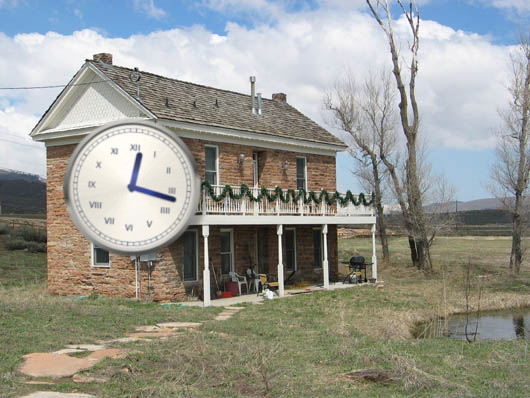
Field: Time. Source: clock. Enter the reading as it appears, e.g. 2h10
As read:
12h17
